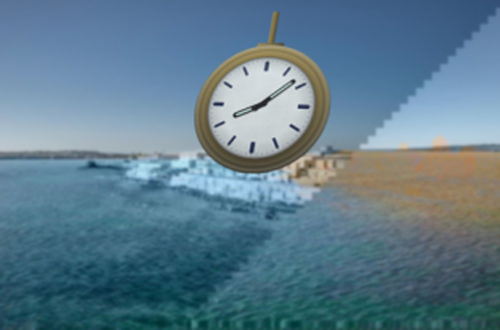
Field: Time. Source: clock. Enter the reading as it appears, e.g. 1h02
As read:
8h08
